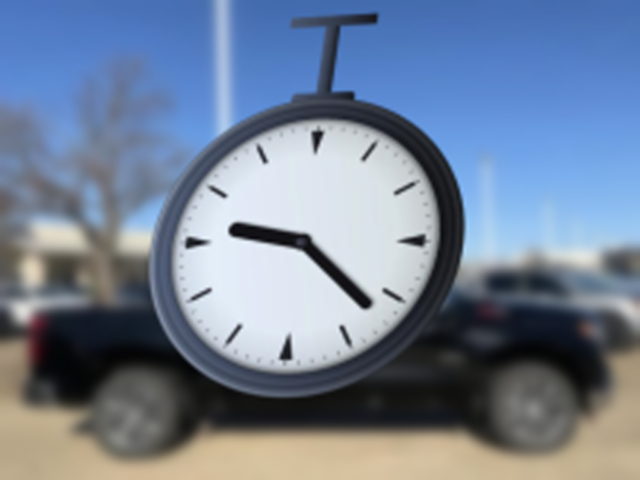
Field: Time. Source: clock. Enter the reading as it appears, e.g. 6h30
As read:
9h22
